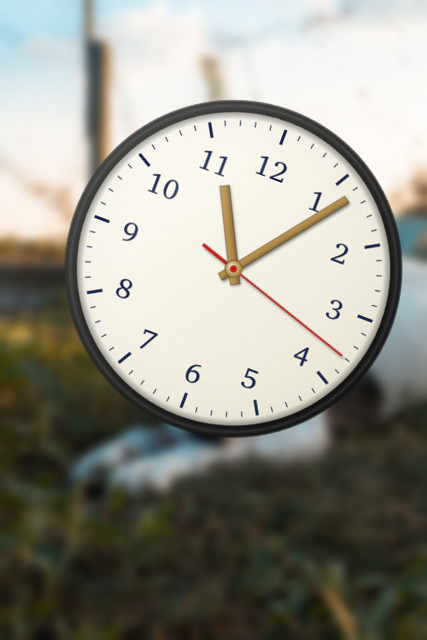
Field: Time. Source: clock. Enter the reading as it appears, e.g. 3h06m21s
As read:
11h06m18s
